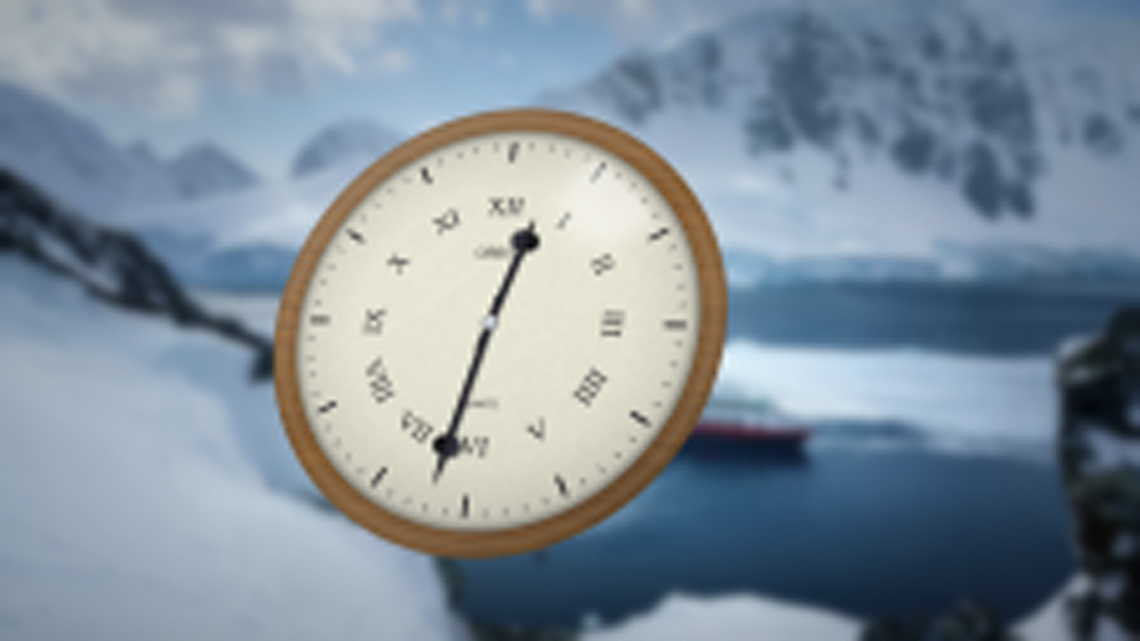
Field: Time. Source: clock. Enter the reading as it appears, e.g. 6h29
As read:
12h32
